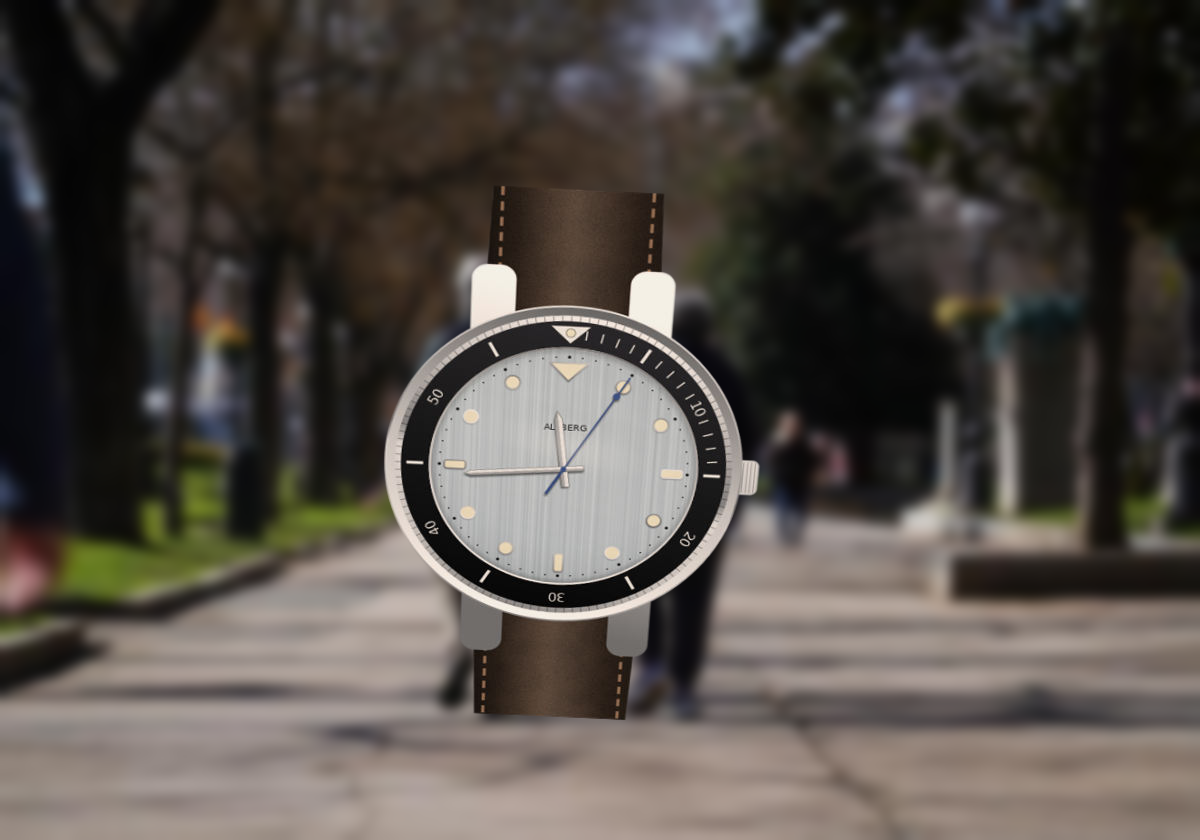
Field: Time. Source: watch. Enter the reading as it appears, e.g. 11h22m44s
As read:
11h44m05s
